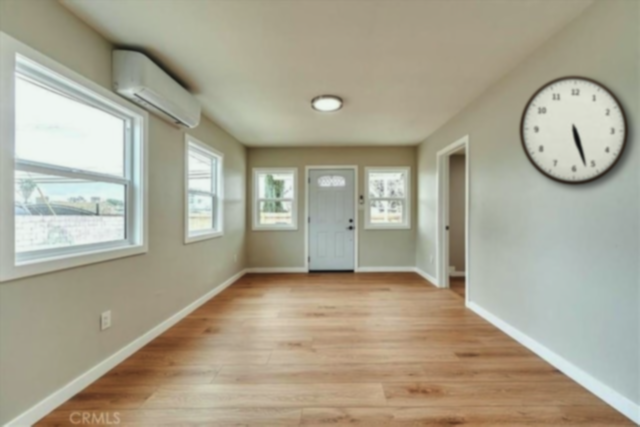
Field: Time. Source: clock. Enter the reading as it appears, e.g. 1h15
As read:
5h27
